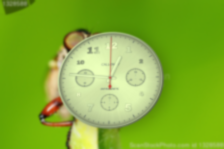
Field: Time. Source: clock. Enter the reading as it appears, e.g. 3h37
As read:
12h46
